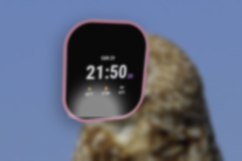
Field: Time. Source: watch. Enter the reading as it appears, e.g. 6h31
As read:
21h50
